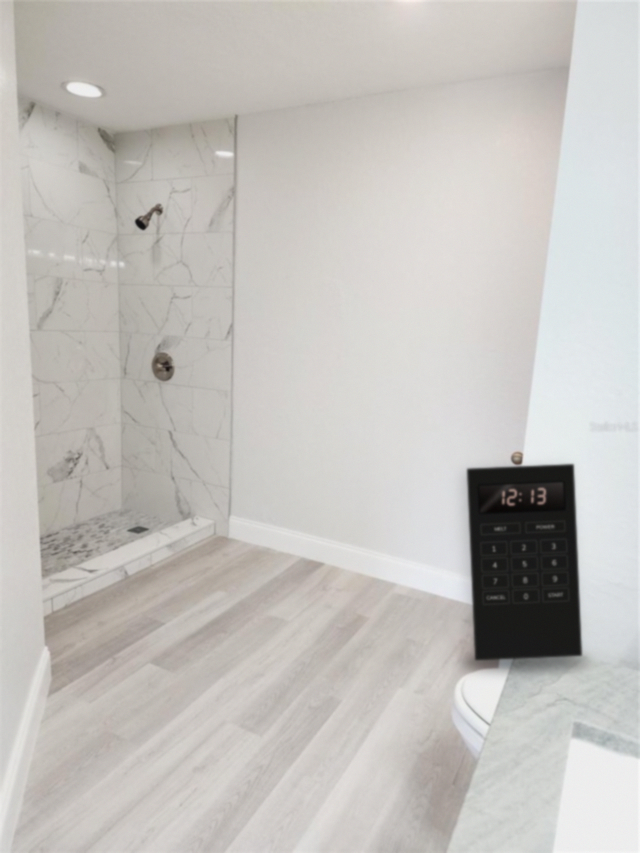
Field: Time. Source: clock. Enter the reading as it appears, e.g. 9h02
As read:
12h13
